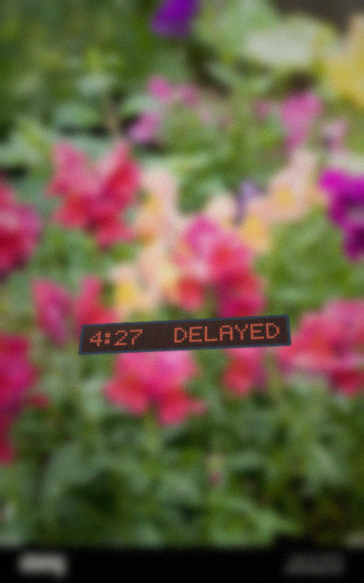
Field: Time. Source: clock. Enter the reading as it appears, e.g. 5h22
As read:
4h27
